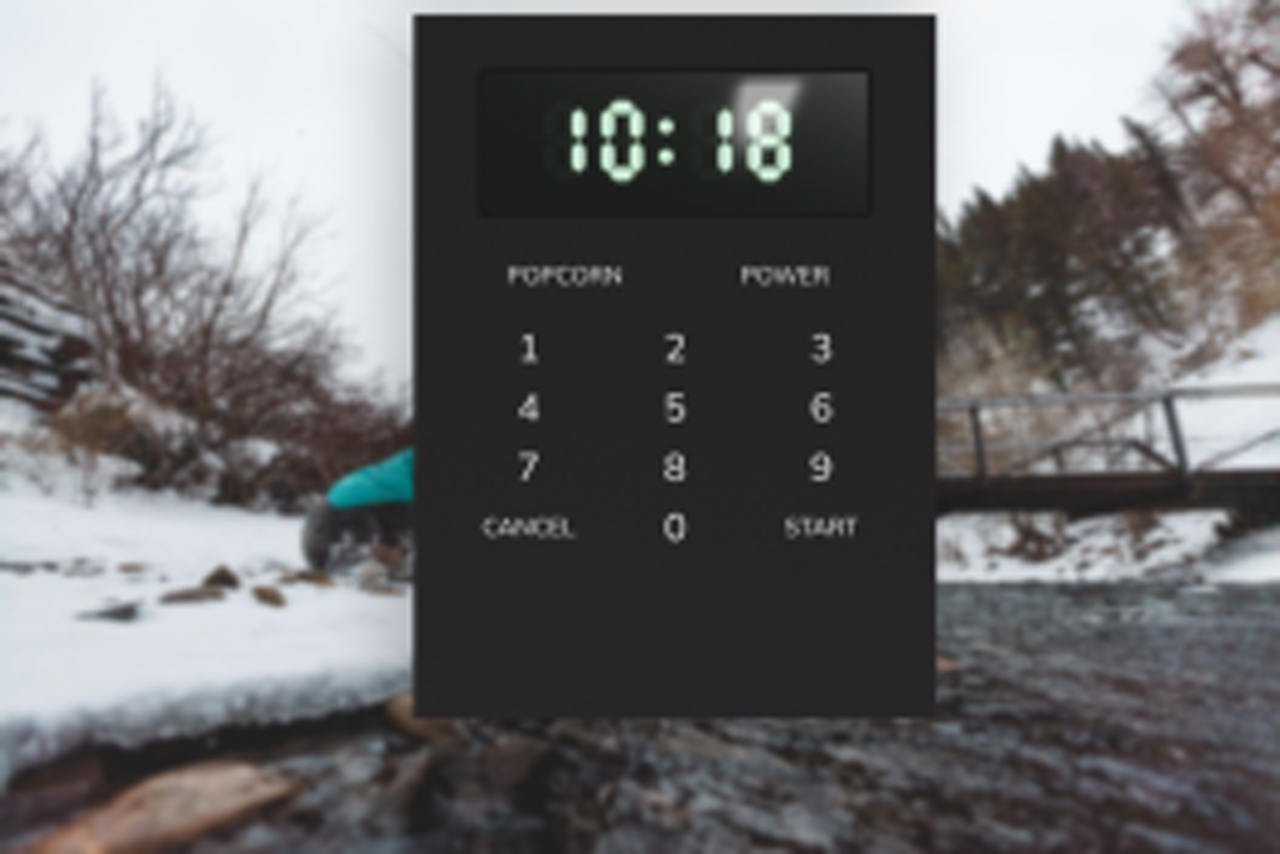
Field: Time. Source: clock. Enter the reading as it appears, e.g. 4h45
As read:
10h18
